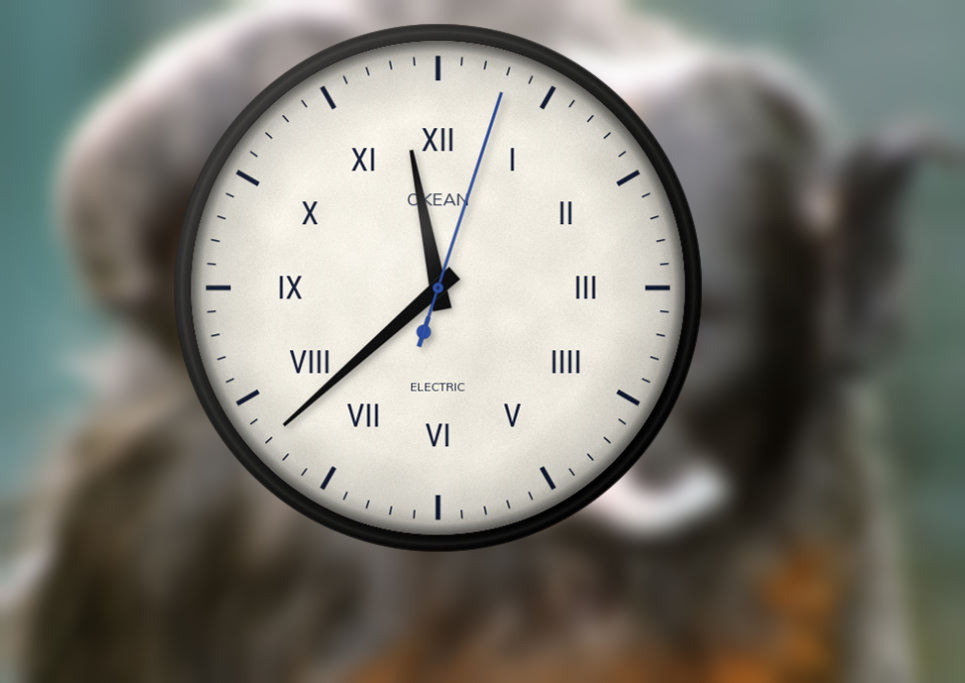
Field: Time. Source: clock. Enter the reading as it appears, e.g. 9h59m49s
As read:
11h38m03s
